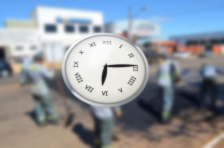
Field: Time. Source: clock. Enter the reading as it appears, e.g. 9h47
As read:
6h14
